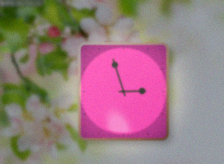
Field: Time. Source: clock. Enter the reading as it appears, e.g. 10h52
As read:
2h57
